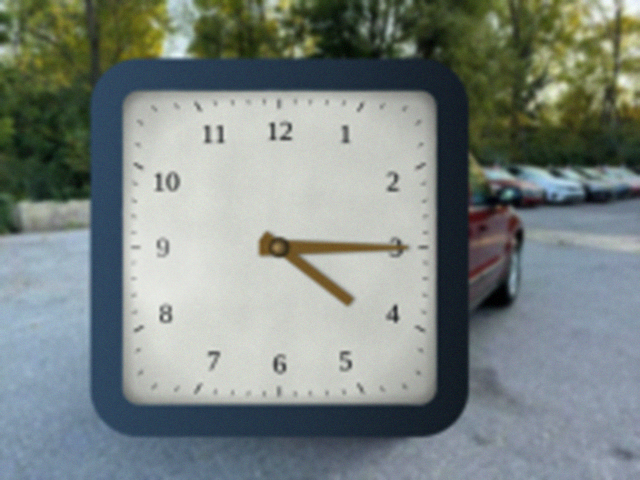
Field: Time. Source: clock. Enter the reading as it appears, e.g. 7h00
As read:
4h15
